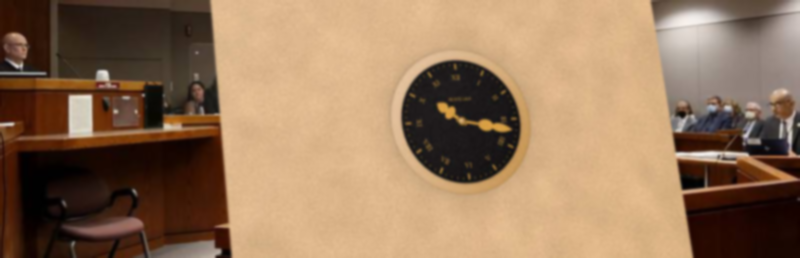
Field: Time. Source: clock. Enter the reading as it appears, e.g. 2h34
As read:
10h17
